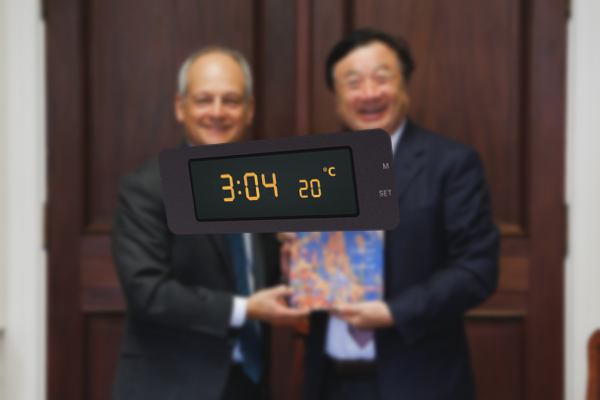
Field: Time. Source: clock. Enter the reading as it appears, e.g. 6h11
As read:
3h04
